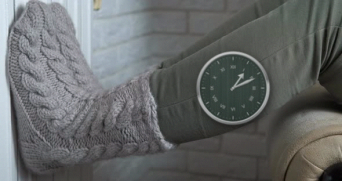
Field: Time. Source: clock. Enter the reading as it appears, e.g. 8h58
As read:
1h11
